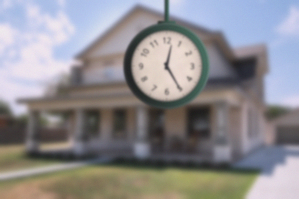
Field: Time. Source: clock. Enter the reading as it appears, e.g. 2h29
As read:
12h25
